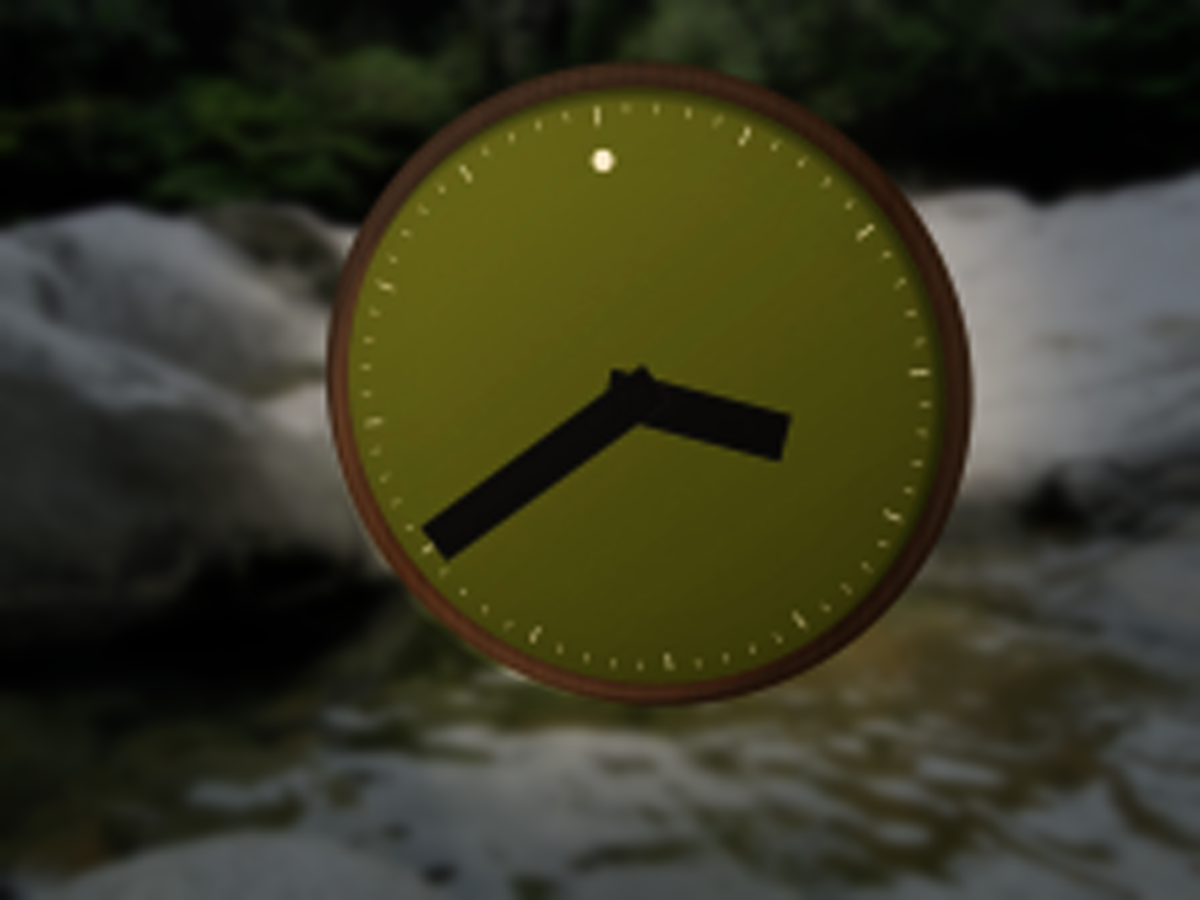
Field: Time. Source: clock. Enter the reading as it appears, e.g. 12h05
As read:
3h40
